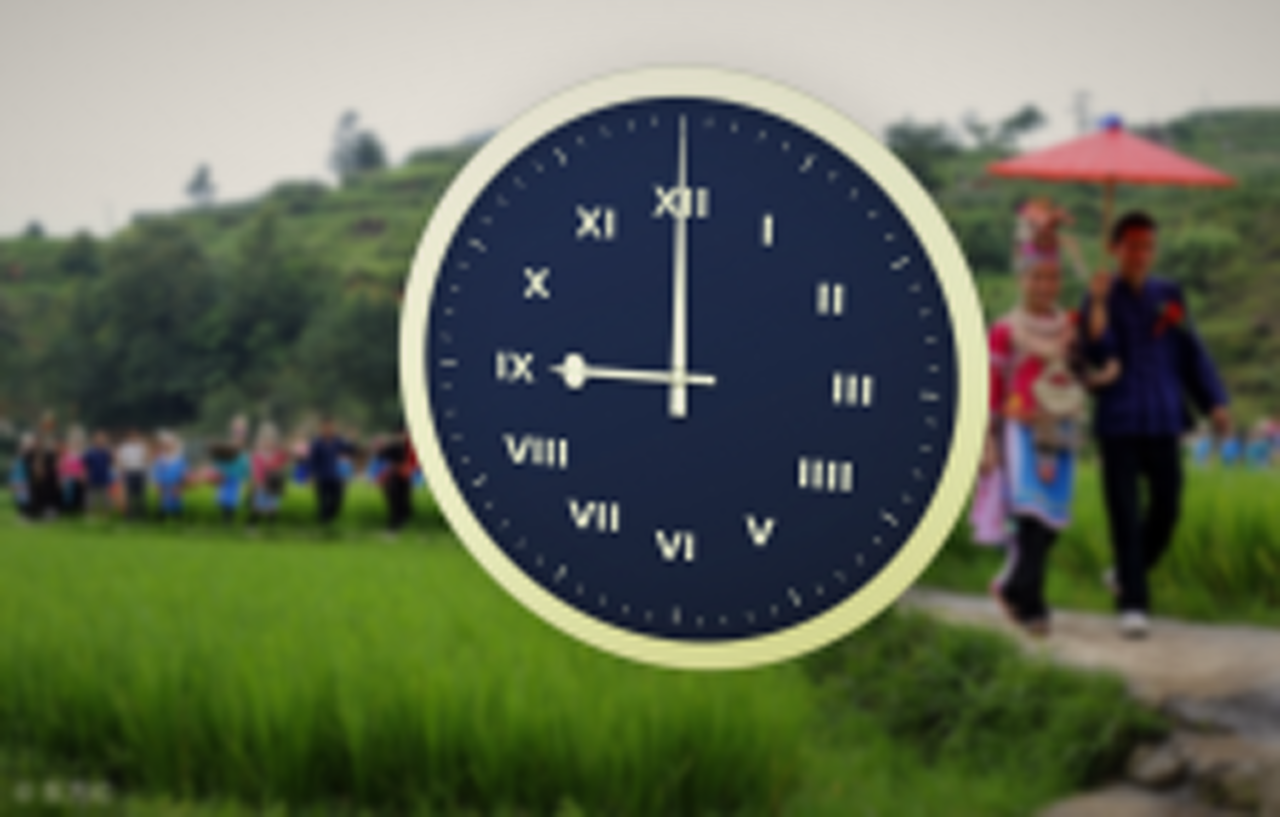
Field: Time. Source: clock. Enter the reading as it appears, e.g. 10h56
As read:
9h00
